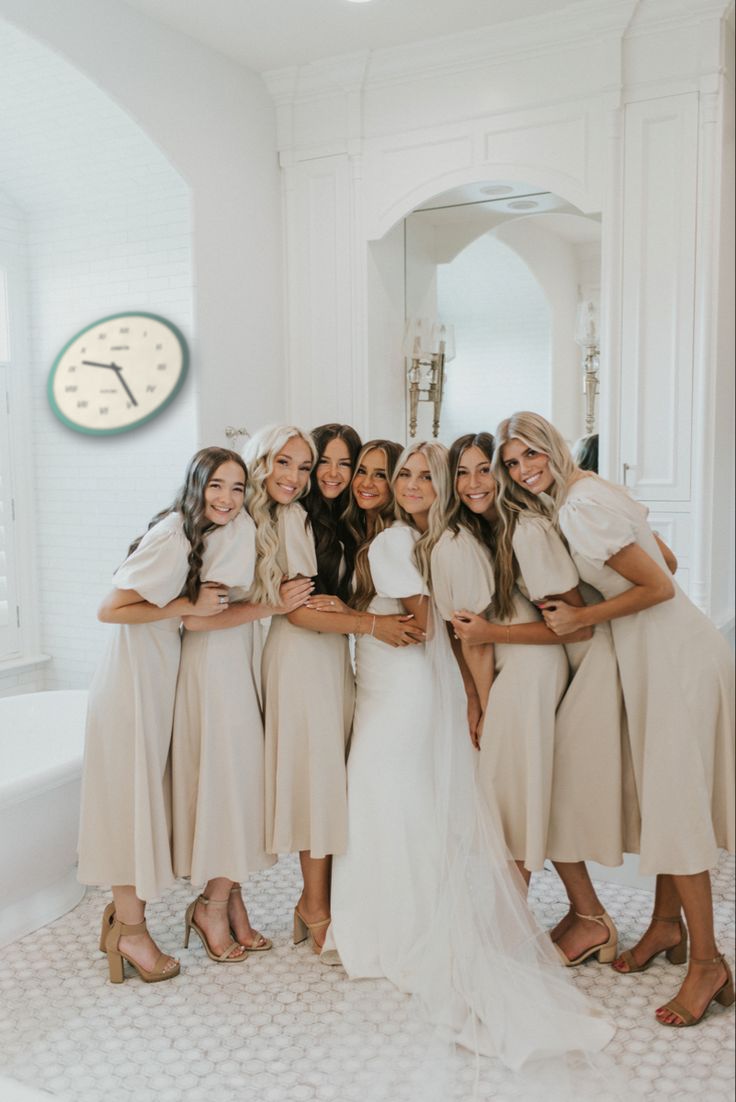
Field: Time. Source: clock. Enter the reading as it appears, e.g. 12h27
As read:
9h24
